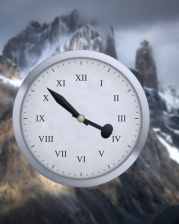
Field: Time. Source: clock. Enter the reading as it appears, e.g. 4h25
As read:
3h52
